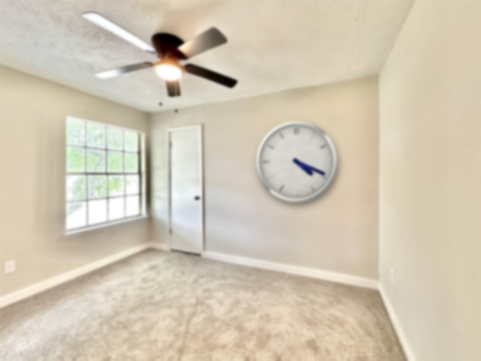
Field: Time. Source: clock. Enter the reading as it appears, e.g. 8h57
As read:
4h19
